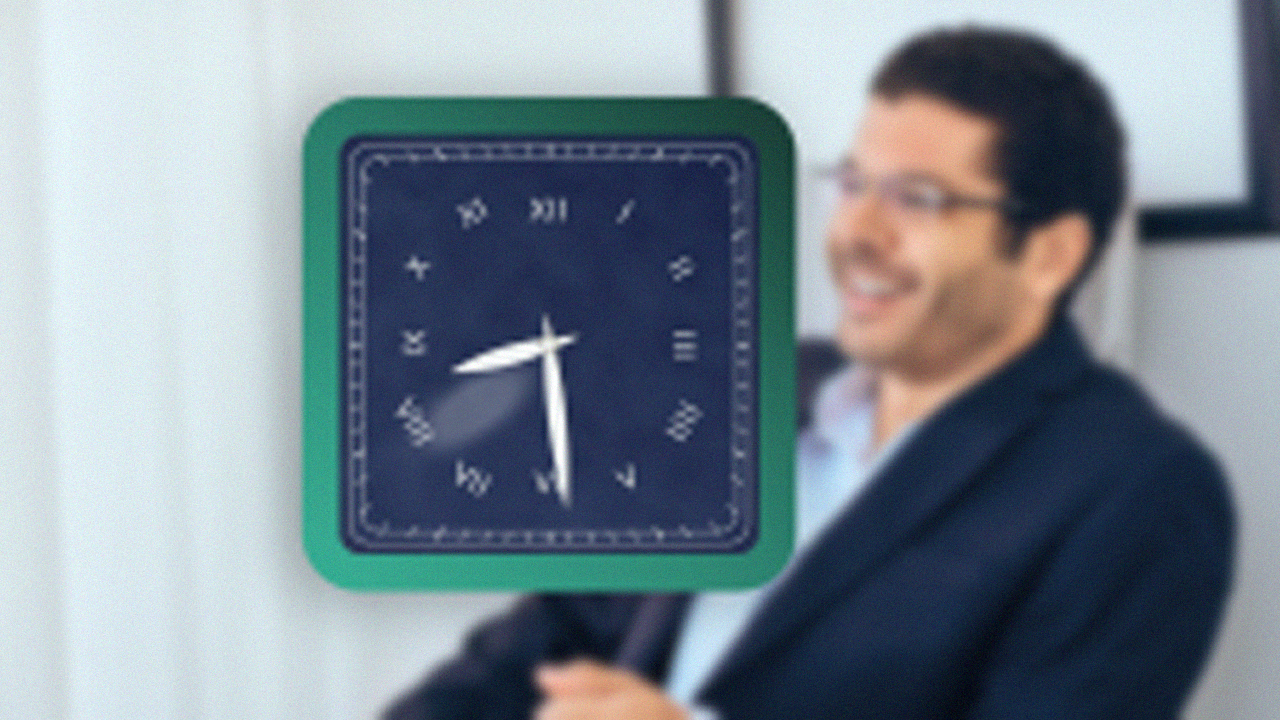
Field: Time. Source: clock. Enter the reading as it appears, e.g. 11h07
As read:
8h29
